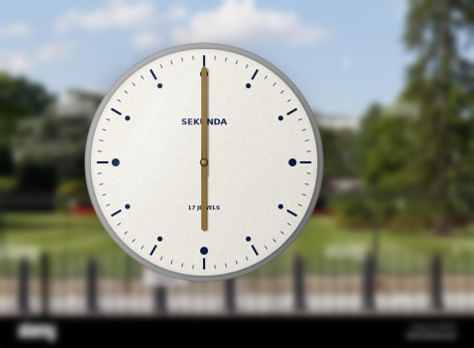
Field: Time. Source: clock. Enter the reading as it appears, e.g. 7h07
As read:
6h00
